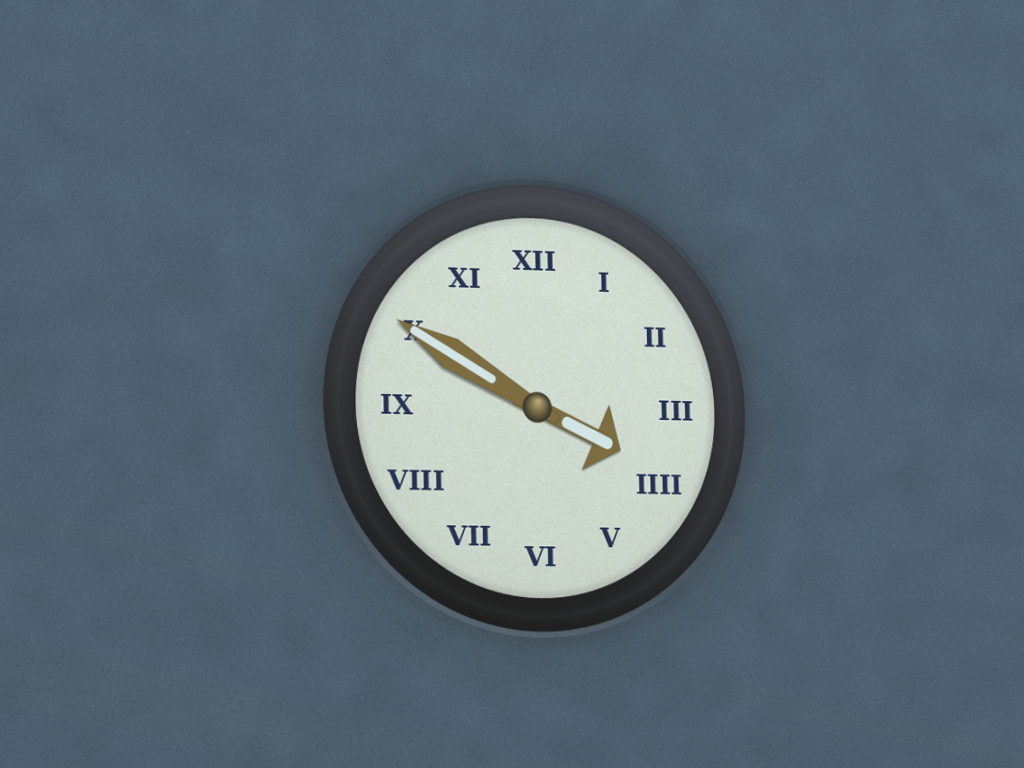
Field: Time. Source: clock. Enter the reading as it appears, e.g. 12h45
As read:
3h50
